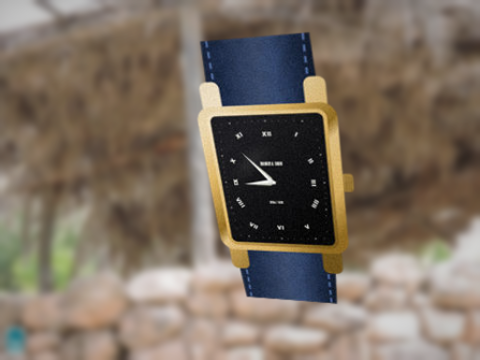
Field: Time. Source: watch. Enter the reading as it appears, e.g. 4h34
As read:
8h53
